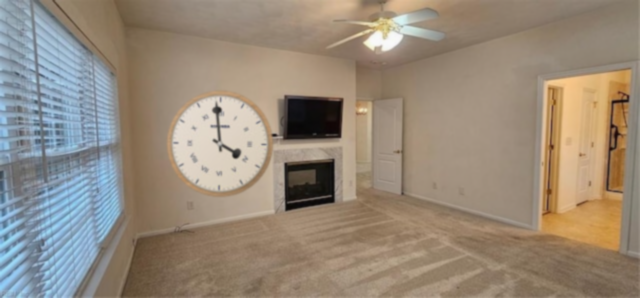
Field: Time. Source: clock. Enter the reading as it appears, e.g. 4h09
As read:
3h59
